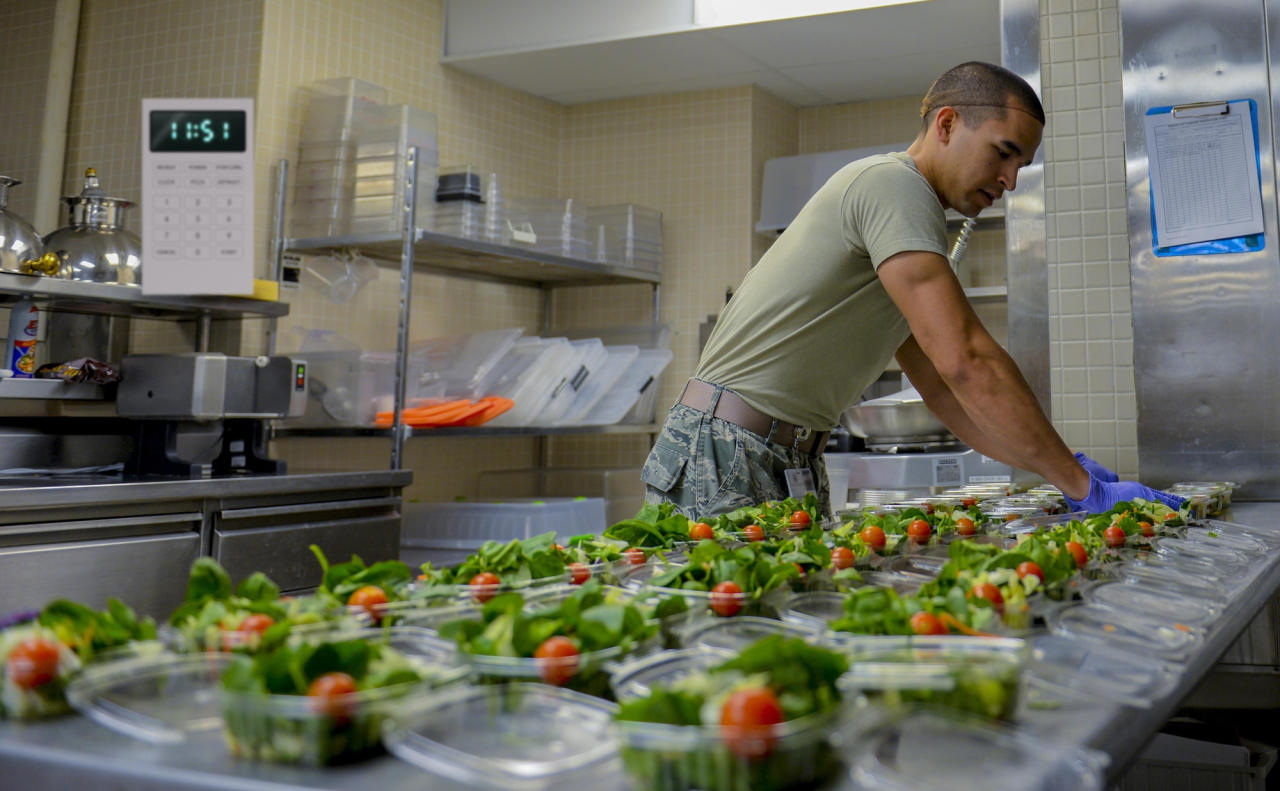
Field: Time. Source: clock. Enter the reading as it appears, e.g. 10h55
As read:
11h51
